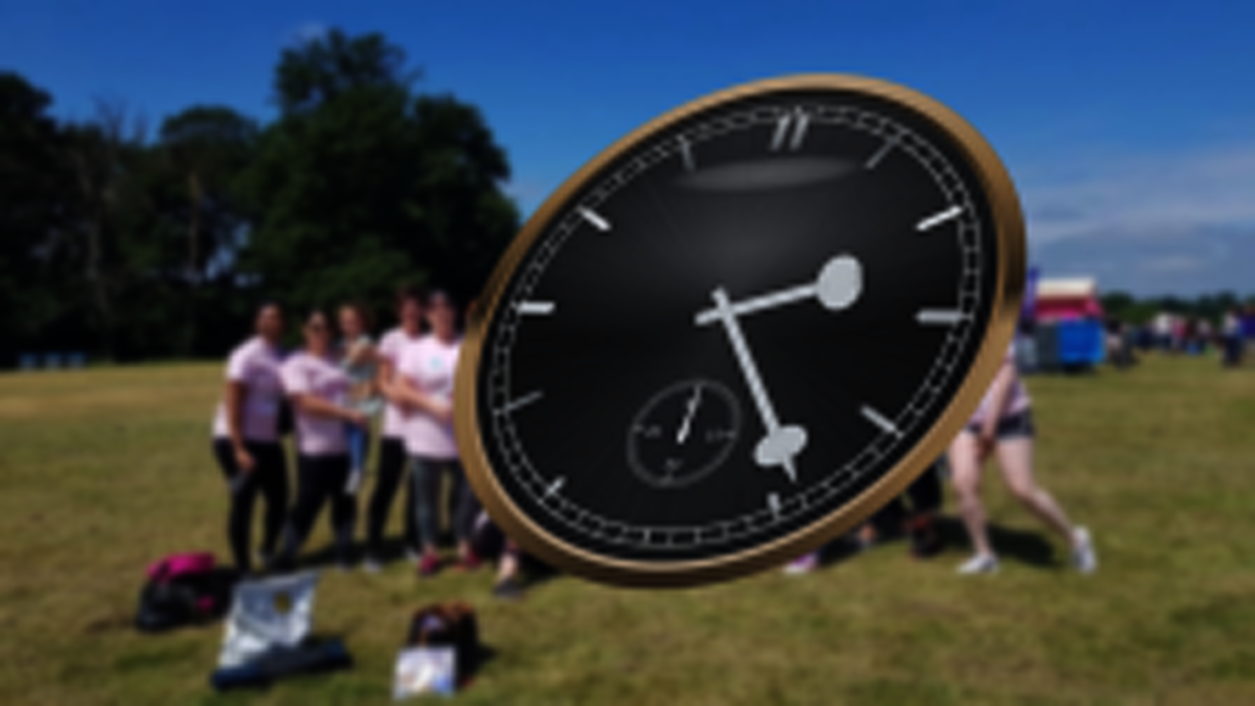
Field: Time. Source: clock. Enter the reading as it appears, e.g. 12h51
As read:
2h24
